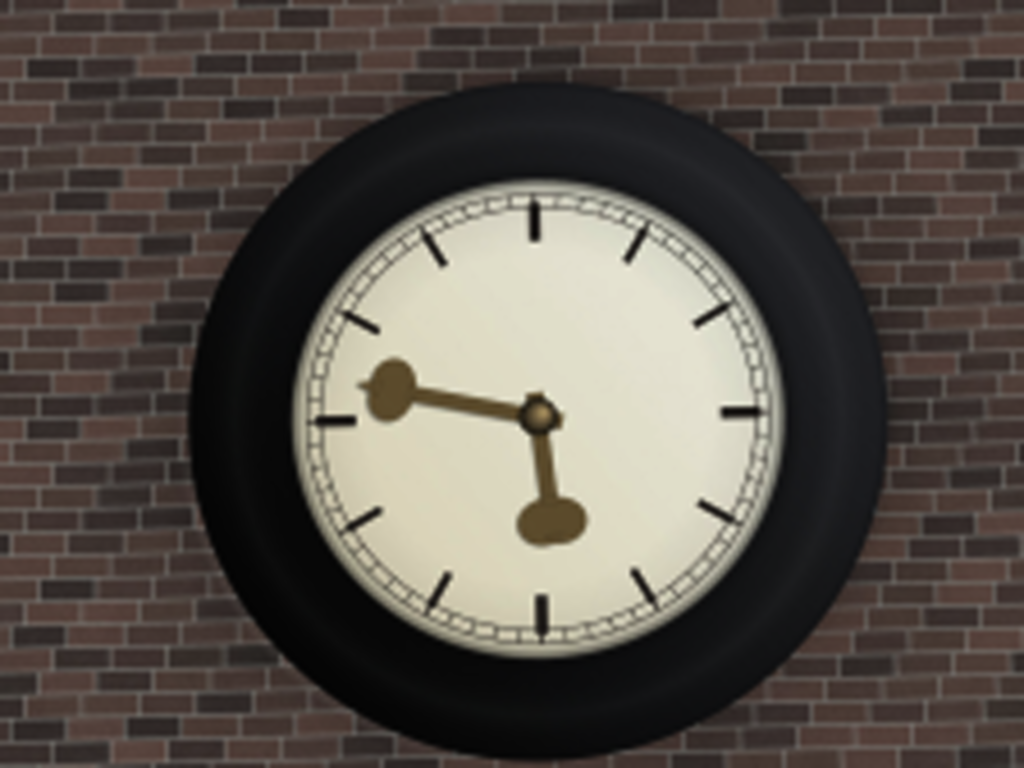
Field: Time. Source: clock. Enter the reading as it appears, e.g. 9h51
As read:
5h47
